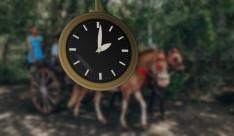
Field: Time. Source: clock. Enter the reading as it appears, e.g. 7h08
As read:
2h01
